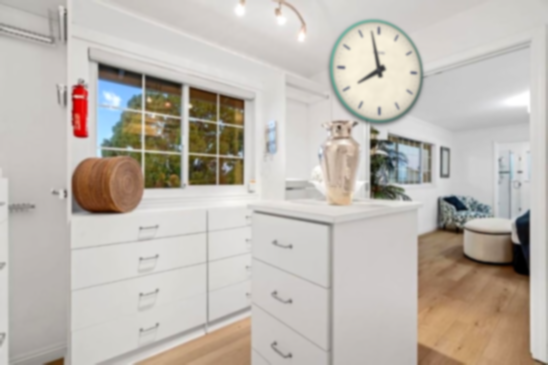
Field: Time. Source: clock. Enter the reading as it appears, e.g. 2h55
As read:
7h58
